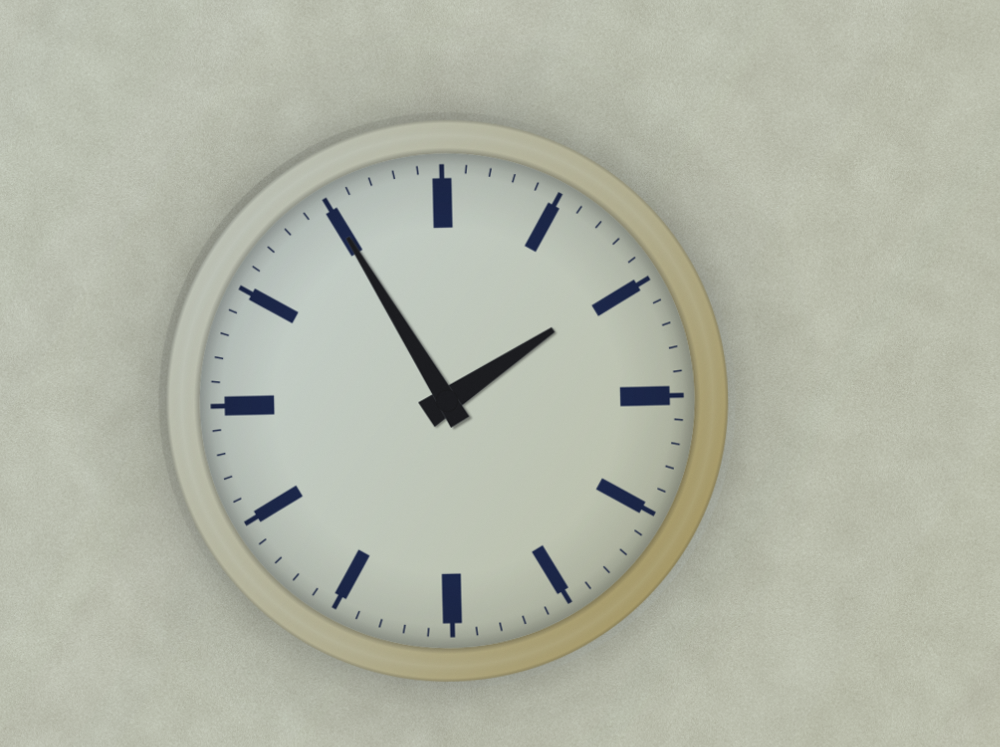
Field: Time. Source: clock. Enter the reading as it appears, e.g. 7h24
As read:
1h55
